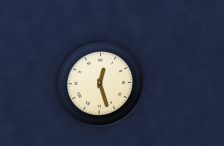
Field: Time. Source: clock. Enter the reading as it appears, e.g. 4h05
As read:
12h27
